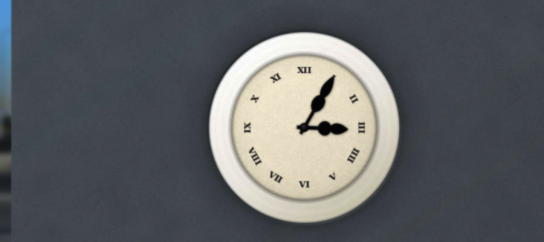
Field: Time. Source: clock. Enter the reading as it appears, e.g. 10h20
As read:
3h05
